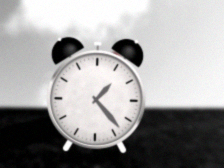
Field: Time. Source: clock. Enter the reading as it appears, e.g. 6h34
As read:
1h23
